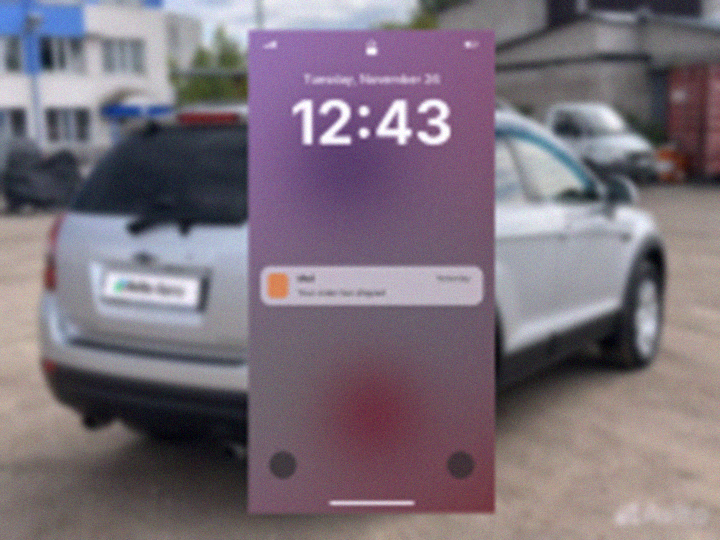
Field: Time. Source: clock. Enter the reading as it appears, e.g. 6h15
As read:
12h43
